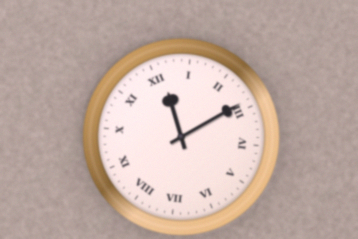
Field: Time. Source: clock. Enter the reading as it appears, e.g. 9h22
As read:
12h14
